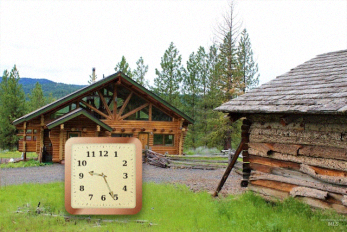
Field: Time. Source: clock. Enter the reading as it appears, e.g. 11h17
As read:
9h26
